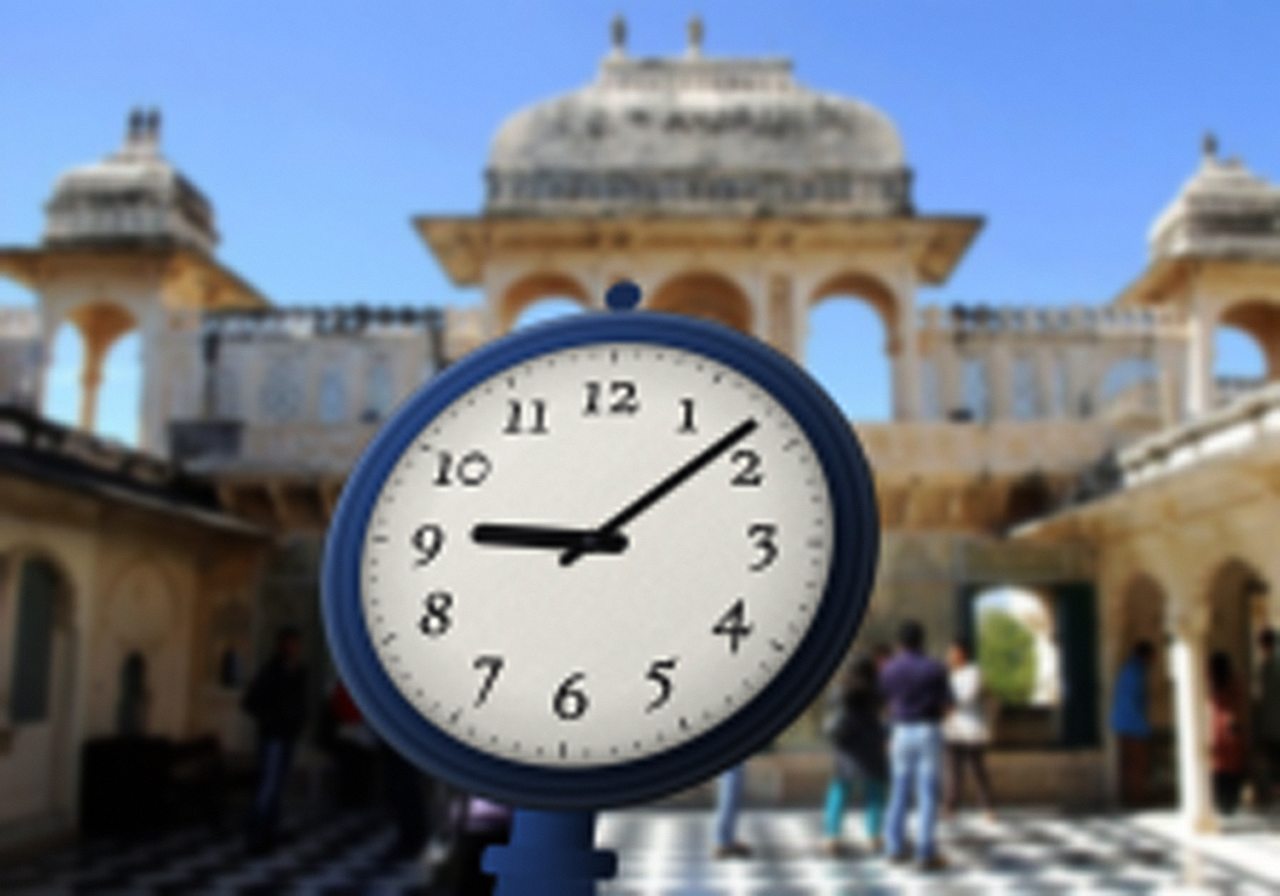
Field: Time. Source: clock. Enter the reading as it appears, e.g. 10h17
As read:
9h08
